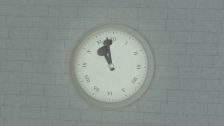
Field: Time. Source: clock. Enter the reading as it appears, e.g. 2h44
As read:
10h58
